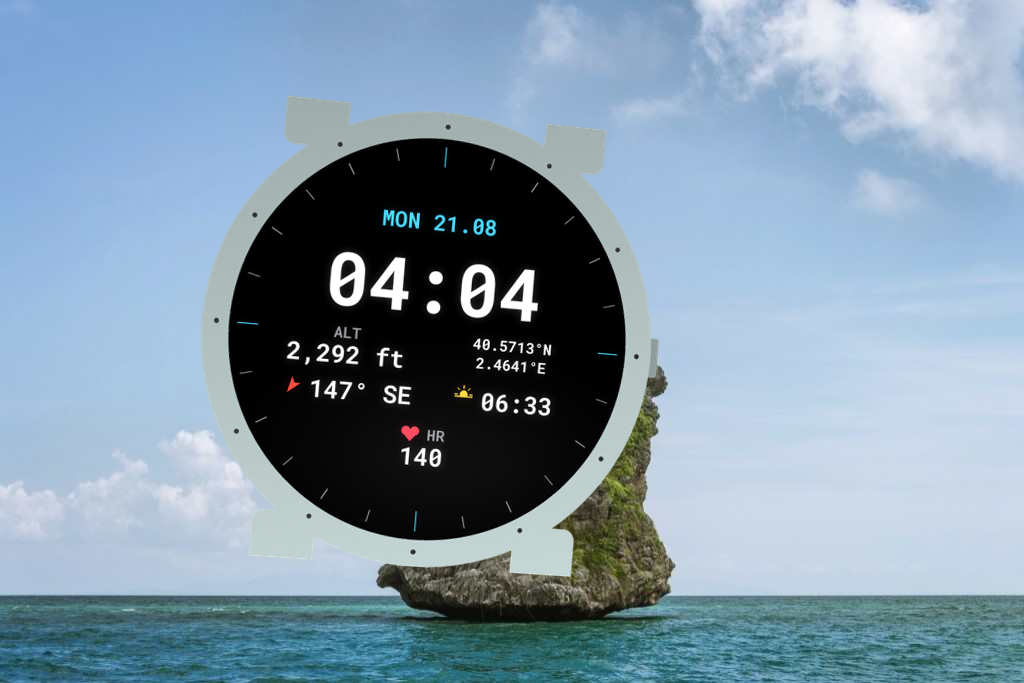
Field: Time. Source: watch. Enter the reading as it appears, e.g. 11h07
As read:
4h04
